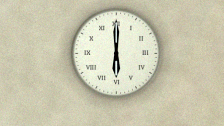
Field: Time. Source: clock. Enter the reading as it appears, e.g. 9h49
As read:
6h00
